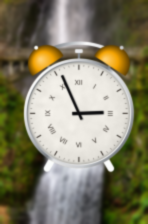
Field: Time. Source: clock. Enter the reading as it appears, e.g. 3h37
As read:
2h56
